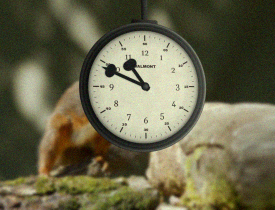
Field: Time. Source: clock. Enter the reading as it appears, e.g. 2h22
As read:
10h49
